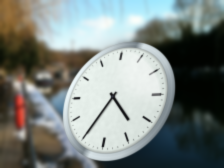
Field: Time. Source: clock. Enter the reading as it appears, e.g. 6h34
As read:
4h35
